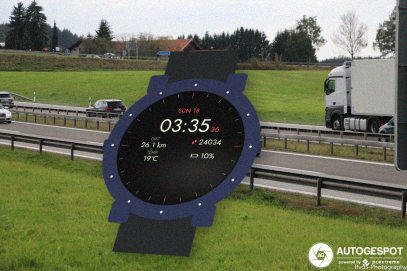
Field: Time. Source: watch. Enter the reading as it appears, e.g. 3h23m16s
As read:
3h35m36s
